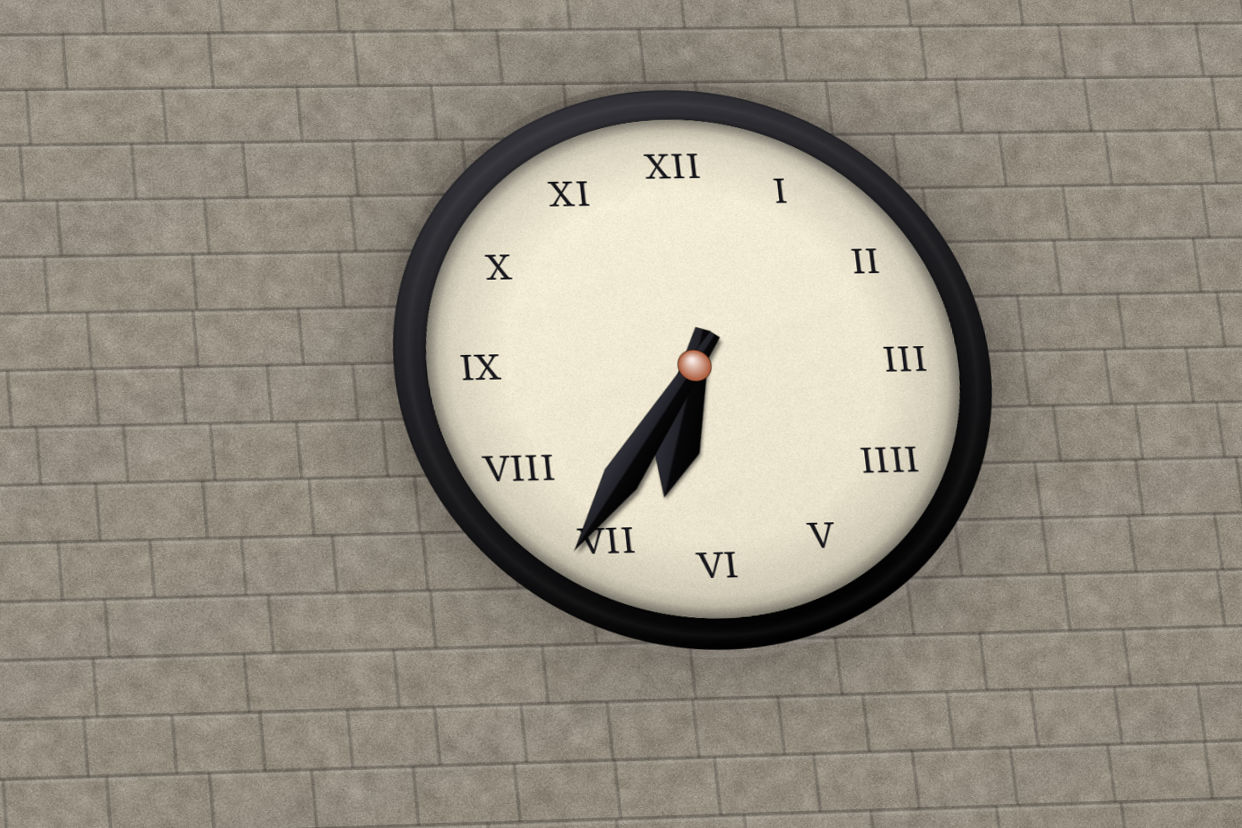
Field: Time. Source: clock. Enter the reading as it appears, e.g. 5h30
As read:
6h36
